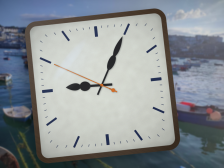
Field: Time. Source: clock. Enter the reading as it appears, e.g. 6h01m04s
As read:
9h04m50s
